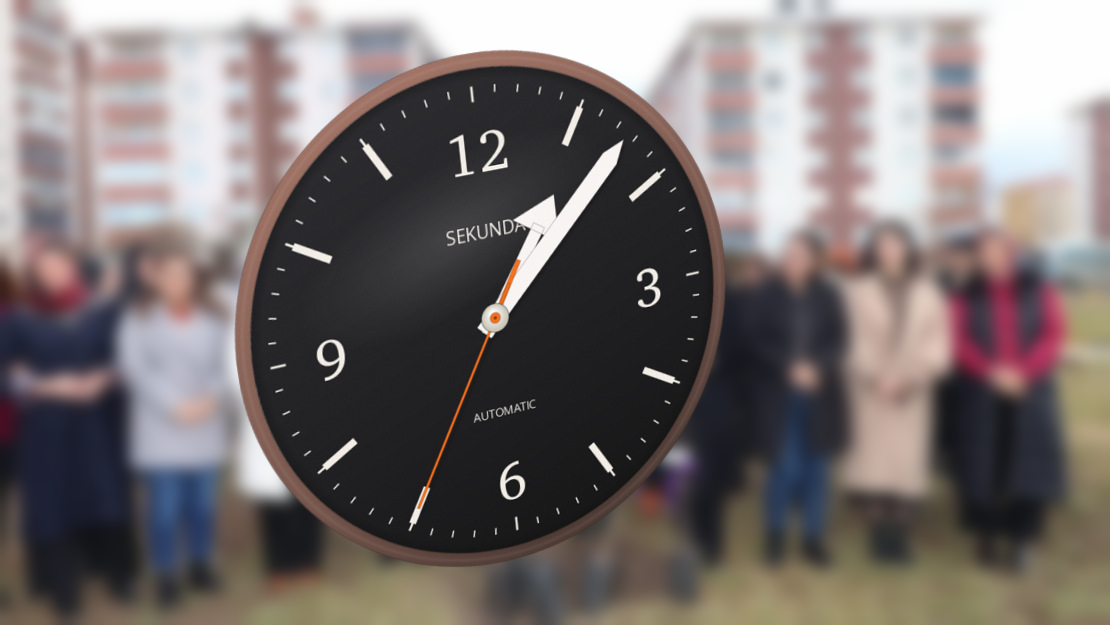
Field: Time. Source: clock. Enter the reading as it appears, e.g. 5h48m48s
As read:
1h07m35s
